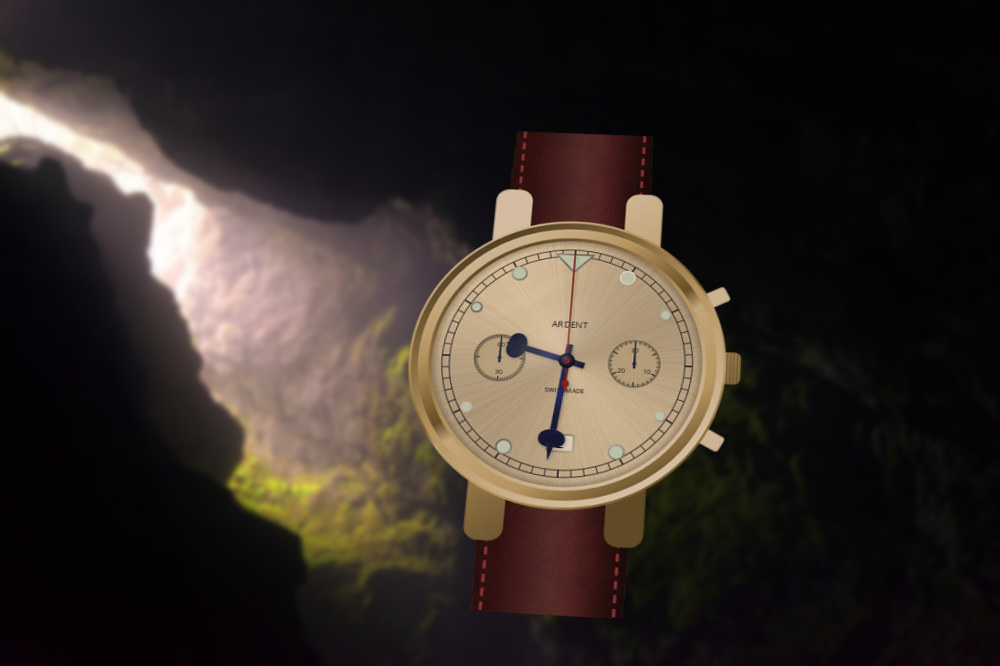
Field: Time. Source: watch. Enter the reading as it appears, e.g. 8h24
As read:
9h31
